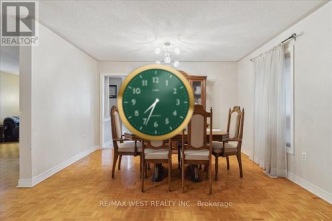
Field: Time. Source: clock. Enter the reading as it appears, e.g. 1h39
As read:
7h34
